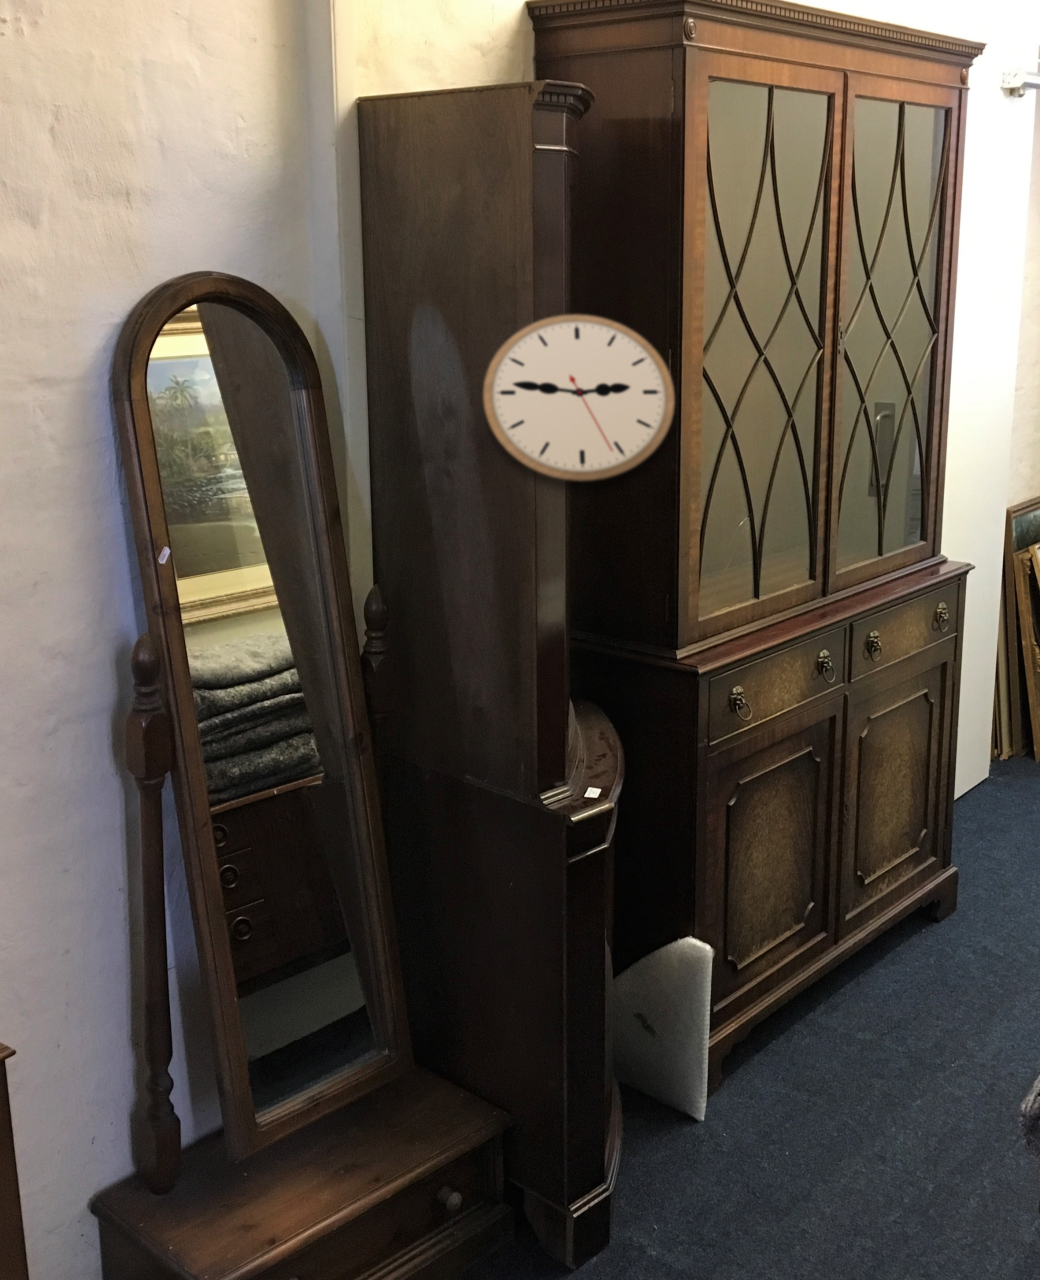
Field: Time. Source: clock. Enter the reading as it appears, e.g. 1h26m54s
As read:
2h46m26s
